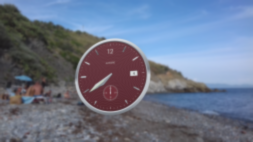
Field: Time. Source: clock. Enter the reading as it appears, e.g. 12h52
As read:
7h39
